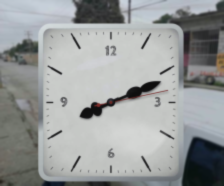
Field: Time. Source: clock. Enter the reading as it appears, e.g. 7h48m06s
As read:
8h11m13s
